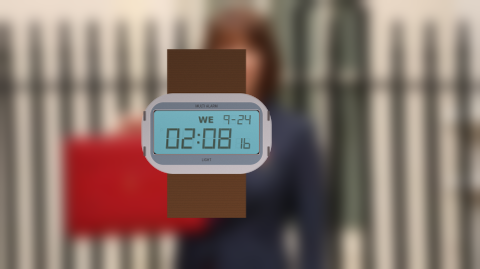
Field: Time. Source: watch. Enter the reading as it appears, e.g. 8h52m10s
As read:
2h08m16s
